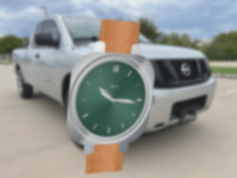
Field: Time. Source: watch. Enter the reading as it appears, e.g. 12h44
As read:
10h16
